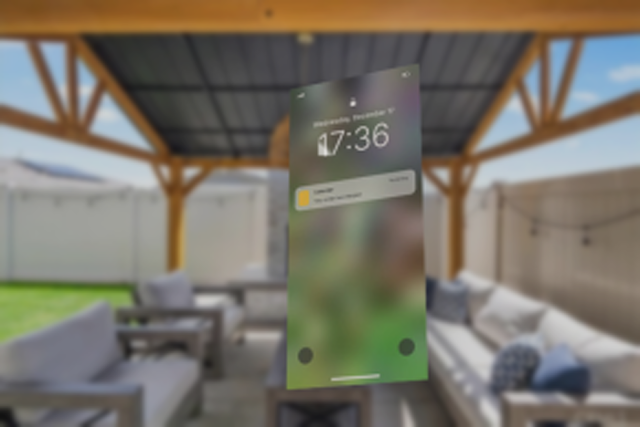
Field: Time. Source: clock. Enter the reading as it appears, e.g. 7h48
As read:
17h36
